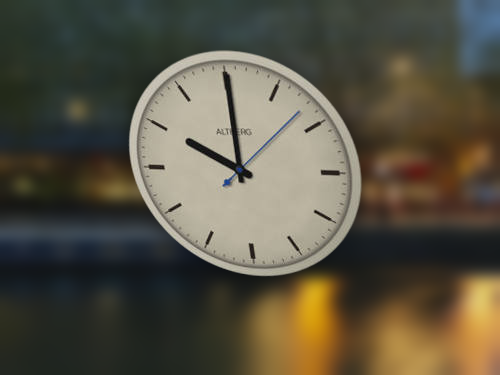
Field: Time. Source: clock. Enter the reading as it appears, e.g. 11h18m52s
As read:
10h00m08s
